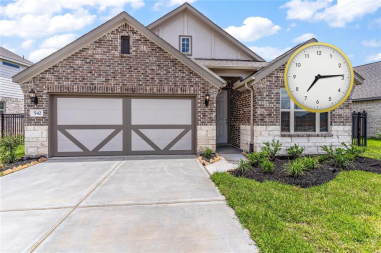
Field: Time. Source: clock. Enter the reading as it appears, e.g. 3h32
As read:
7h14
